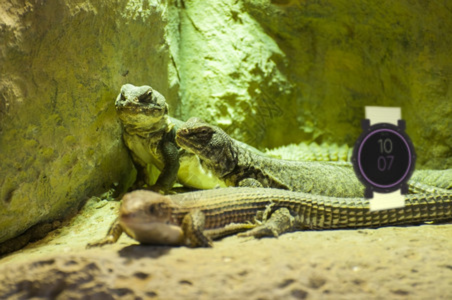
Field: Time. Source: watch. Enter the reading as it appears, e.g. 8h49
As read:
10h07
